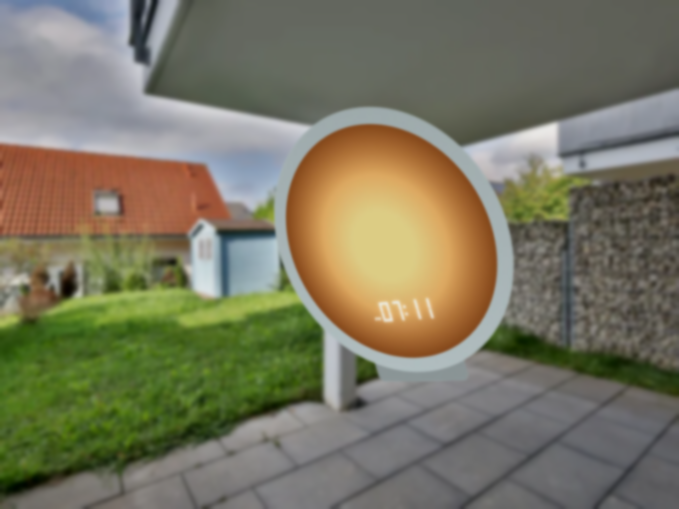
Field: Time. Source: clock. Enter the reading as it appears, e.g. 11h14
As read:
7h11
